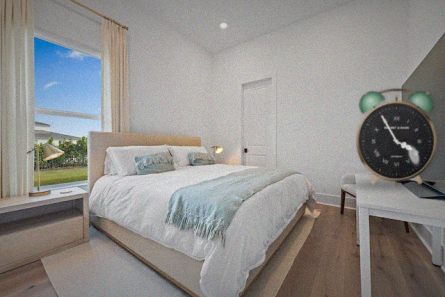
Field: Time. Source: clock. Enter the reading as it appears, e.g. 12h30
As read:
3h55
